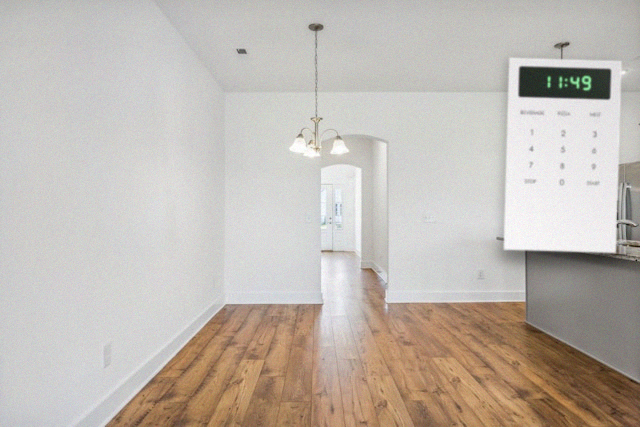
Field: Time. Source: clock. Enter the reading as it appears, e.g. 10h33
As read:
11h49
